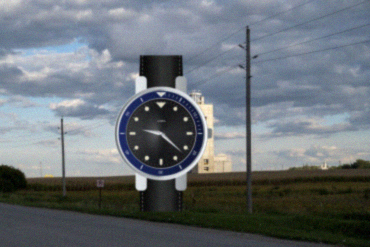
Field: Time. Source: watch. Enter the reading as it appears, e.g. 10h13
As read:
9h22
